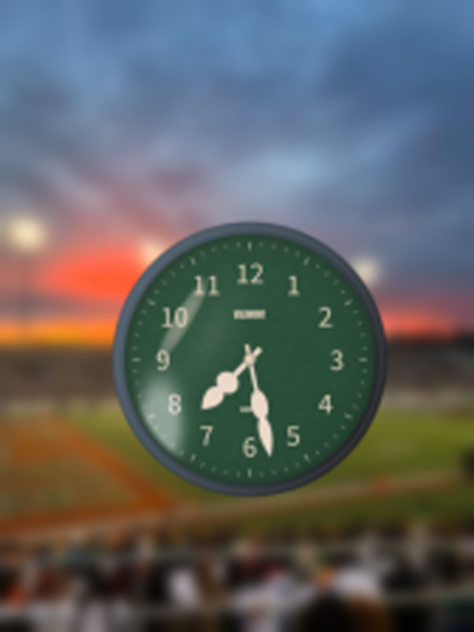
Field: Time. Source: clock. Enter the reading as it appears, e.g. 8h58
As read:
7h28
